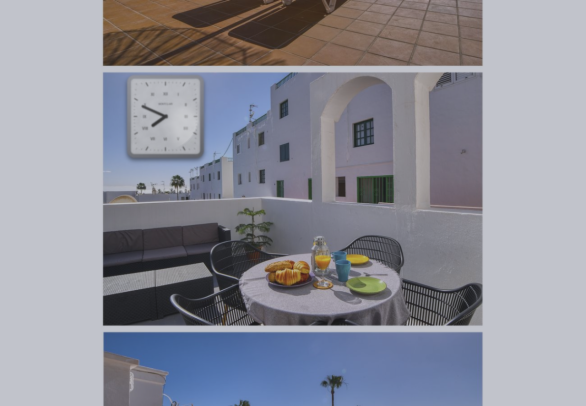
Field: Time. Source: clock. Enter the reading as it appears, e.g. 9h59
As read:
7h49
